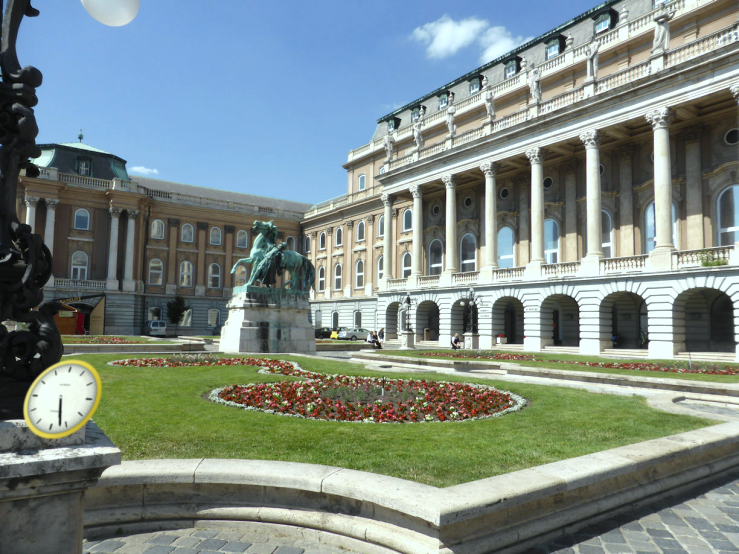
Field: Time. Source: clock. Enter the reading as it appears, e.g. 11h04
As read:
5h27
